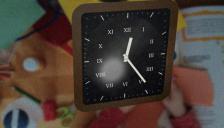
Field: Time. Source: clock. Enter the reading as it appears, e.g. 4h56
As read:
12h24
